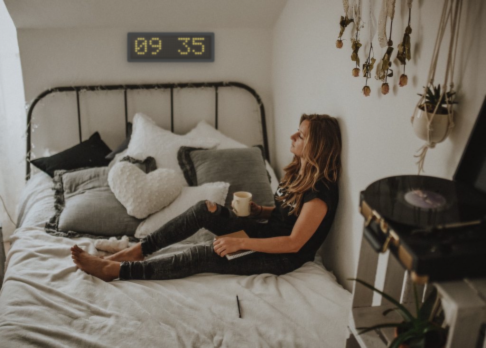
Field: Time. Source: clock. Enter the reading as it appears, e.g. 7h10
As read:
9h35
